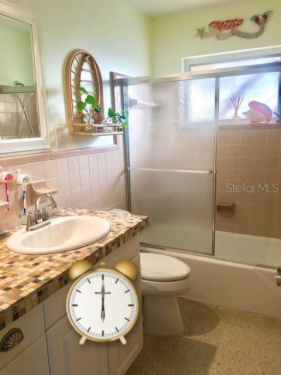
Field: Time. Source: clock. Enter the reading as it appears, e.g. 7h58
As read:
6h00
